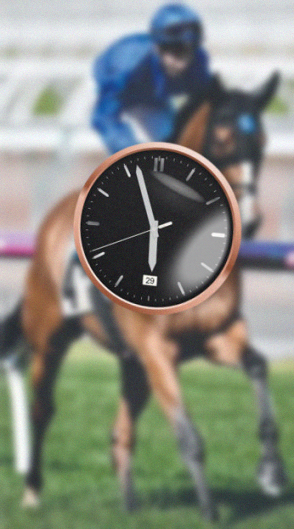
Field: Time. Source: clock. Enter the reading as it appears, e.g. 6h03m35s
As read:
5h56m41s
